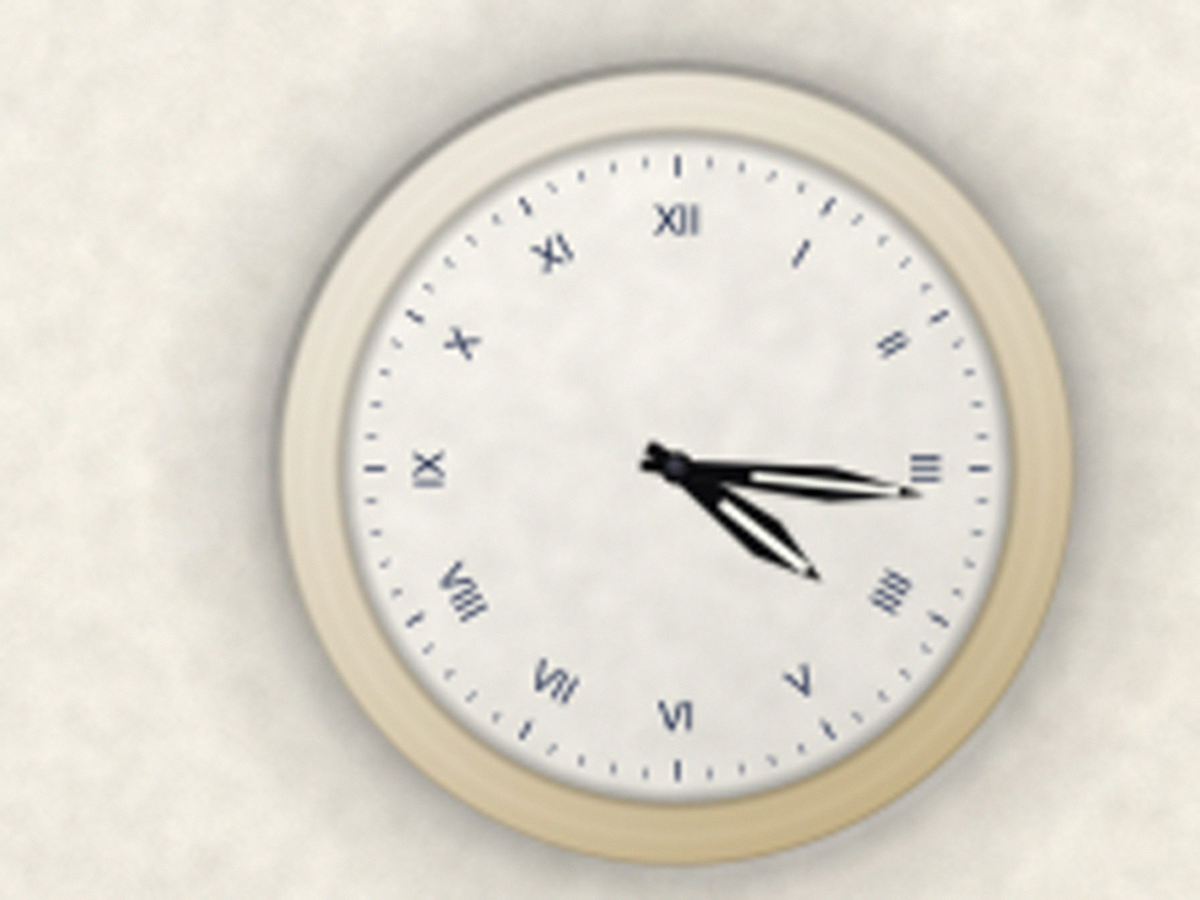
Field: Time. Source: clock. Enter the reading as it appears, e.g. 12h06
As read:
4h16
